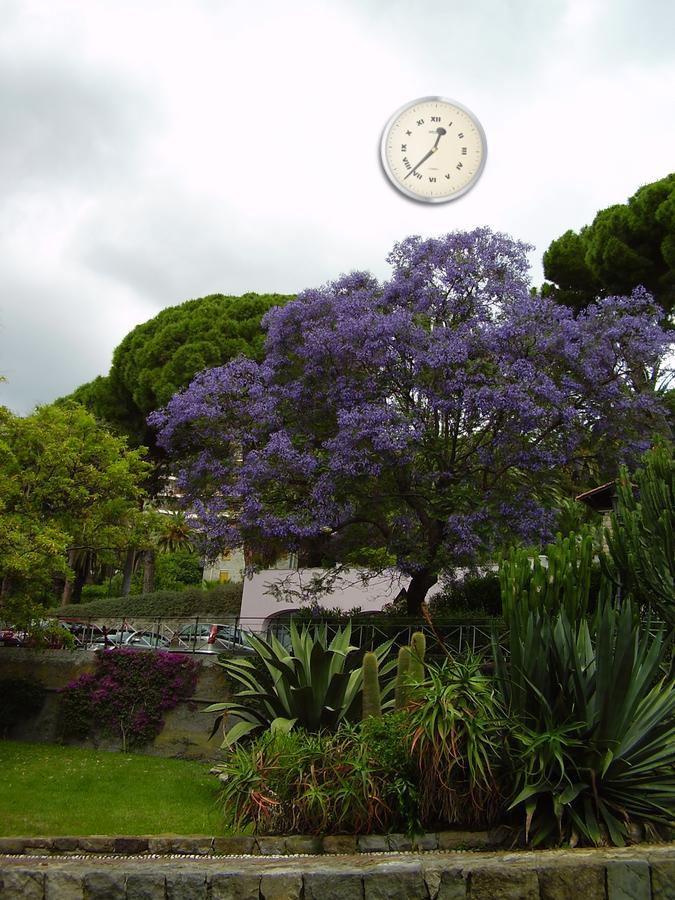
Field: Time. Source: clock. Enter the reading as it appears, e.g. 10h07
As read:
12h37
